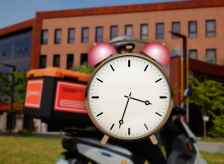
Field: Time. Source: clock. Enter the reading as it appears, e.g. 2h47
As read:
3h33
